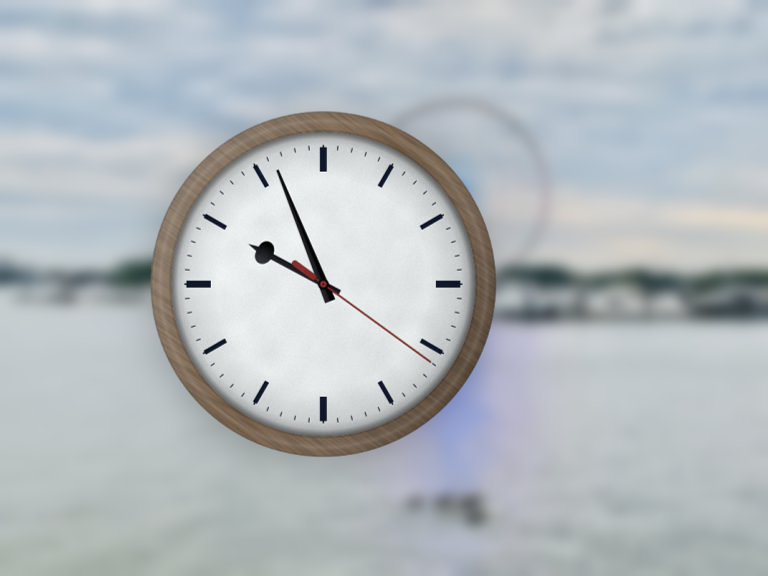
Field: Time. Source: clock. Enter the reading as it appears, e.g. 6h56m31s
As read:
9h56m21s
